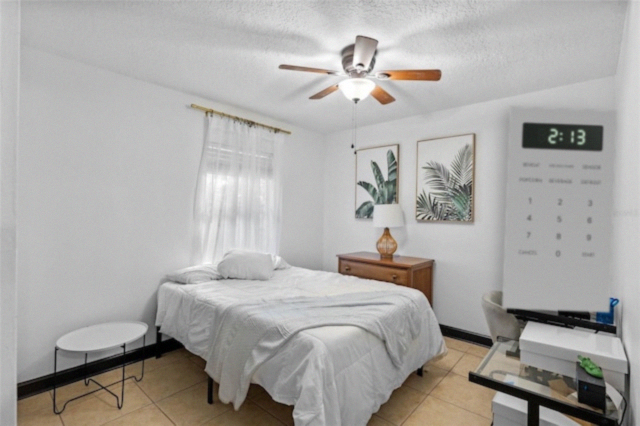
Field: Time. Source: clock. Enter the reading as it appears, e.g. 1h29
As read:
2h13
